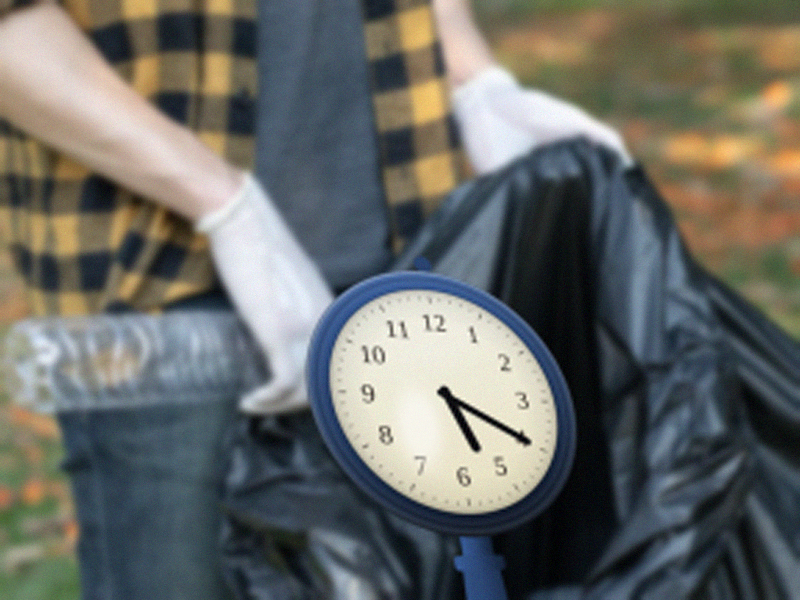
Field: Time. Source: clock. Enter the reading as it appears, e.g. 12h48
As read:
5h20
